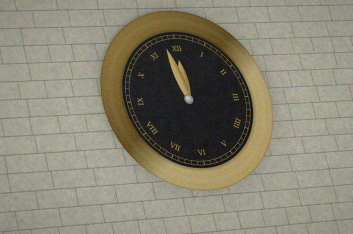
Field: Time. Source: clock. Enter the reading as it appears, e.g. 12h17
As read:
11h58
